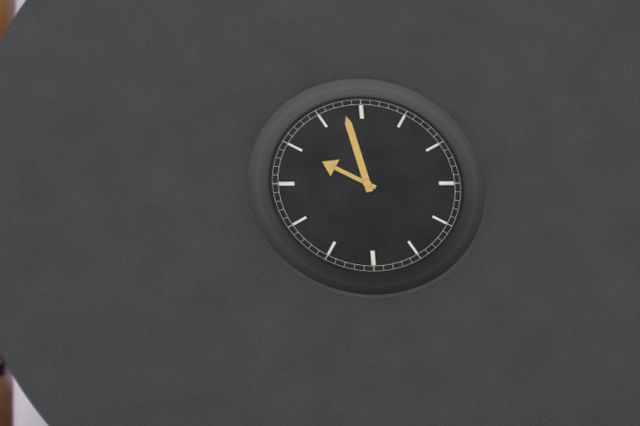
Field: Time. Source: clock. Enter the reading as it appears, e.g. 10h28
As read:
9h58
